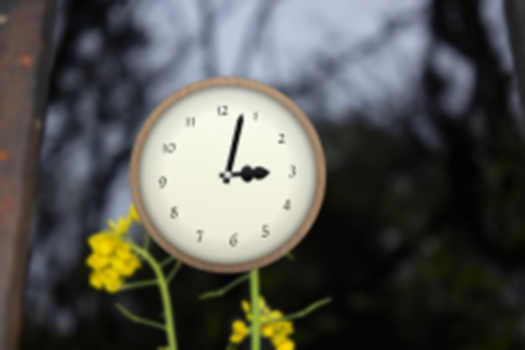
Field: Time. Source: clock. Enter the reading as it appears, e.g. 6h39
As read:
3h03
